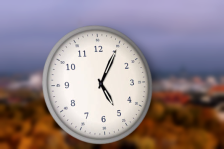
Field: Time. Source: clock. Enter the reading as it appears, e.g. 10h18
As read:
5h05
